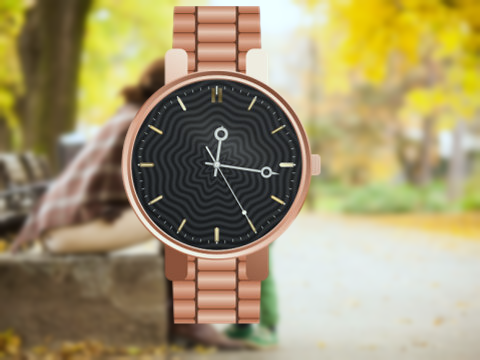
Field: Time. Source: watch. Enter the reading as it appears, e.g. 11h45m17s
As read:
12h16m25s
